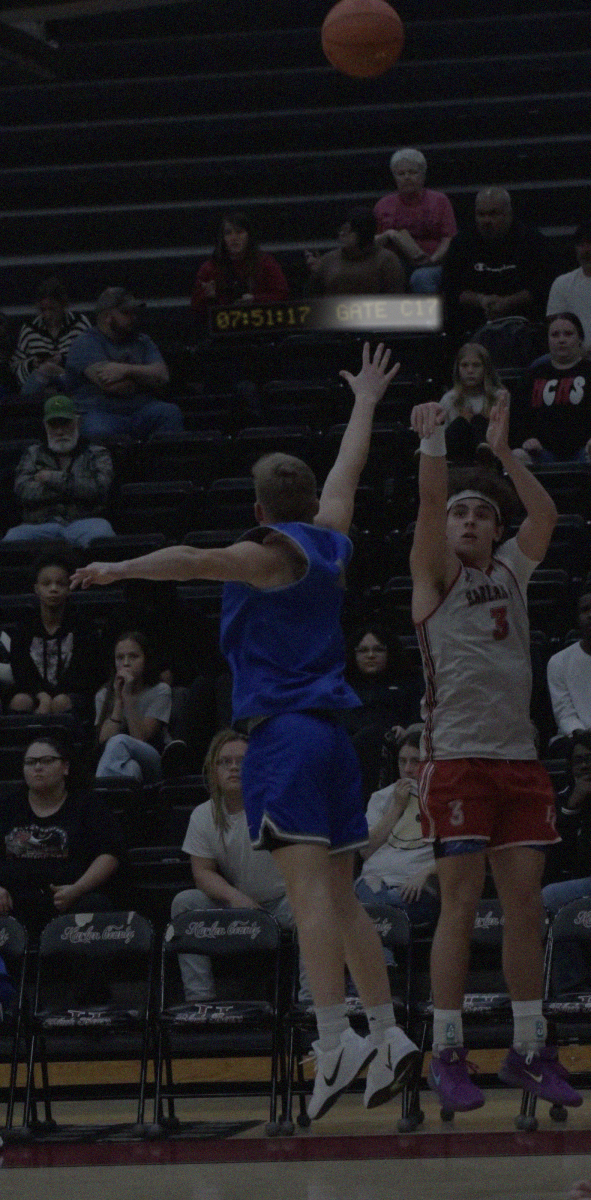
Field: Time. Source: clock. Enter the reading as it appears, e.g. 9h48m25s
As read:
7h51m17s
